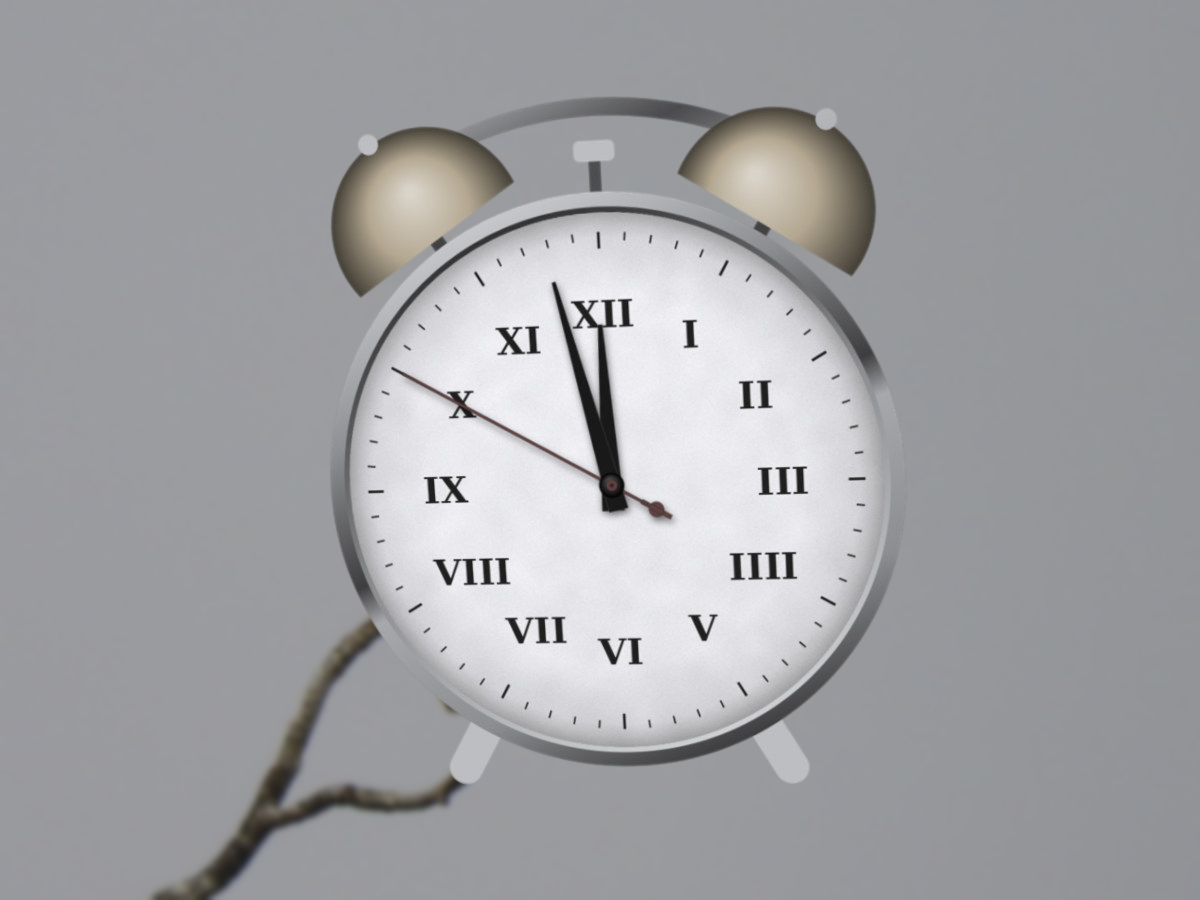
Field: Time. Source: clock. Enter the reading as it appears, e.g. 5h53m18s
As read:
11h57m50s
